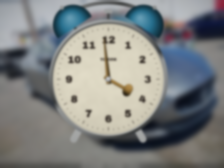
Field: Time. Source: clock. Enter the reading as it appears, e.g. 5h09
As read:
3h59
